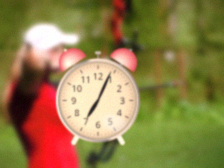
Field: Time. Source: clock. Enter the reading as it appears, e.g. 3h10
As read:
7h04
